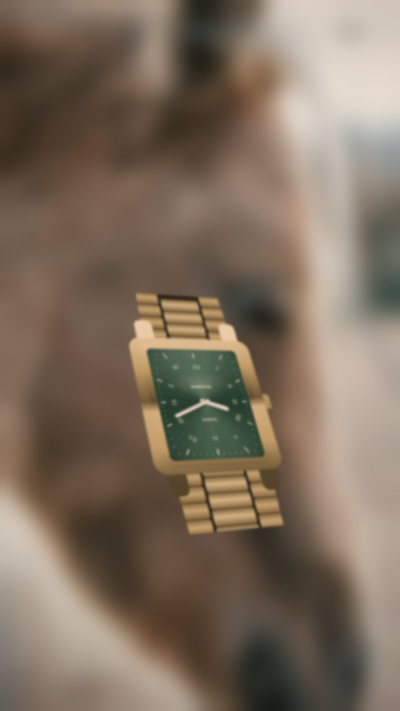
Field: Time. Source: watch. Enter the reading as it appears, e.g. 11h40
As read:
3h41
